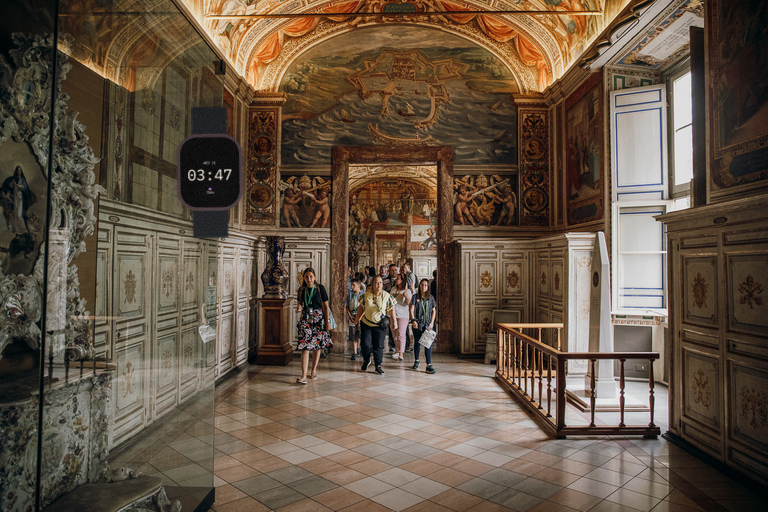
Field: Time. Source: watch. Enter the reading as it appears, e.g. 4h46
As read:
3h47
